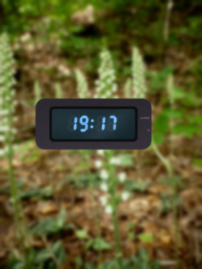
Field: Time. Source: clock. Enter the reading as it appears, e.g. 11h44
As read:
19h17
